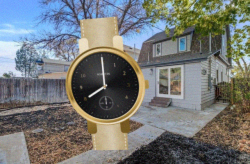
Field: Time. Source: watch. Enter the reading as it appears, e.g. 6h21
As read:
8h00
